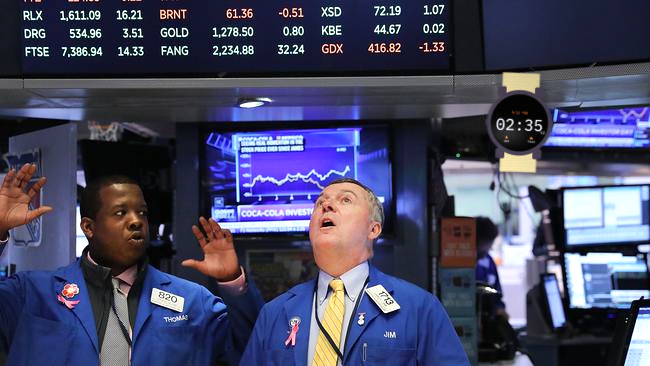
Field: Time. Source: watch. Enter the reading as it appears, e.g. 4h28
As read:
2h35
